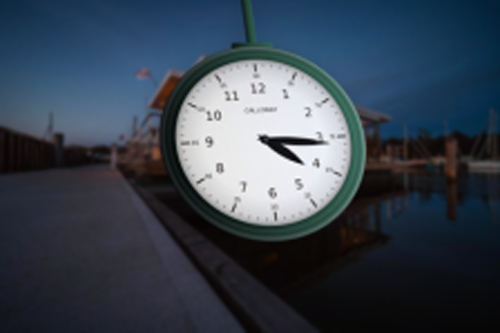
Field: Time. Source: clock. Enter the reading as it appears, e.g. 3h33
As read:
4h16
